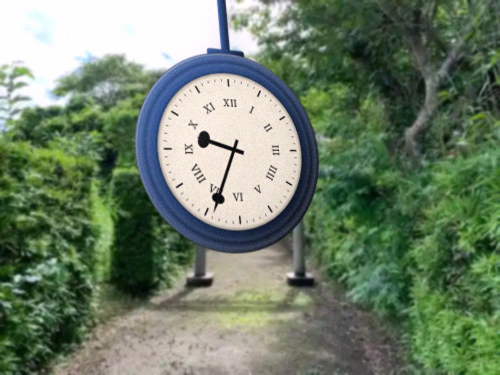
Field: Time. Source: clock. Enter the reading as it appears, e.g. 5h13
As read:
9h34
